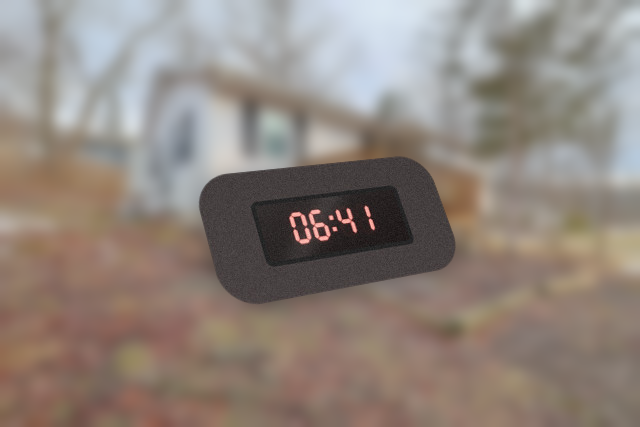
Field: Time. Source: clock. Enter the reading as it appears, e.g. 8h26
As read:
6h41
